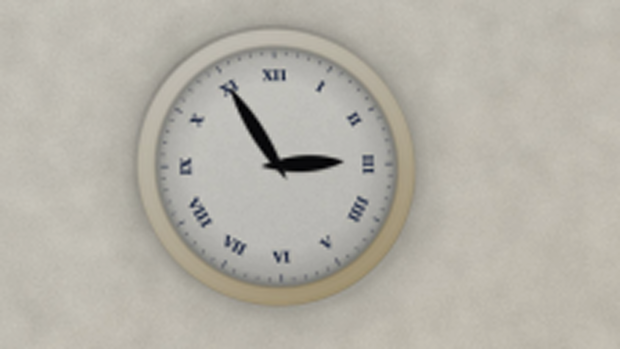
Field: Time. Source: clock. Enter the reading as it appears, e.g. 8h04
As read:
2h55
